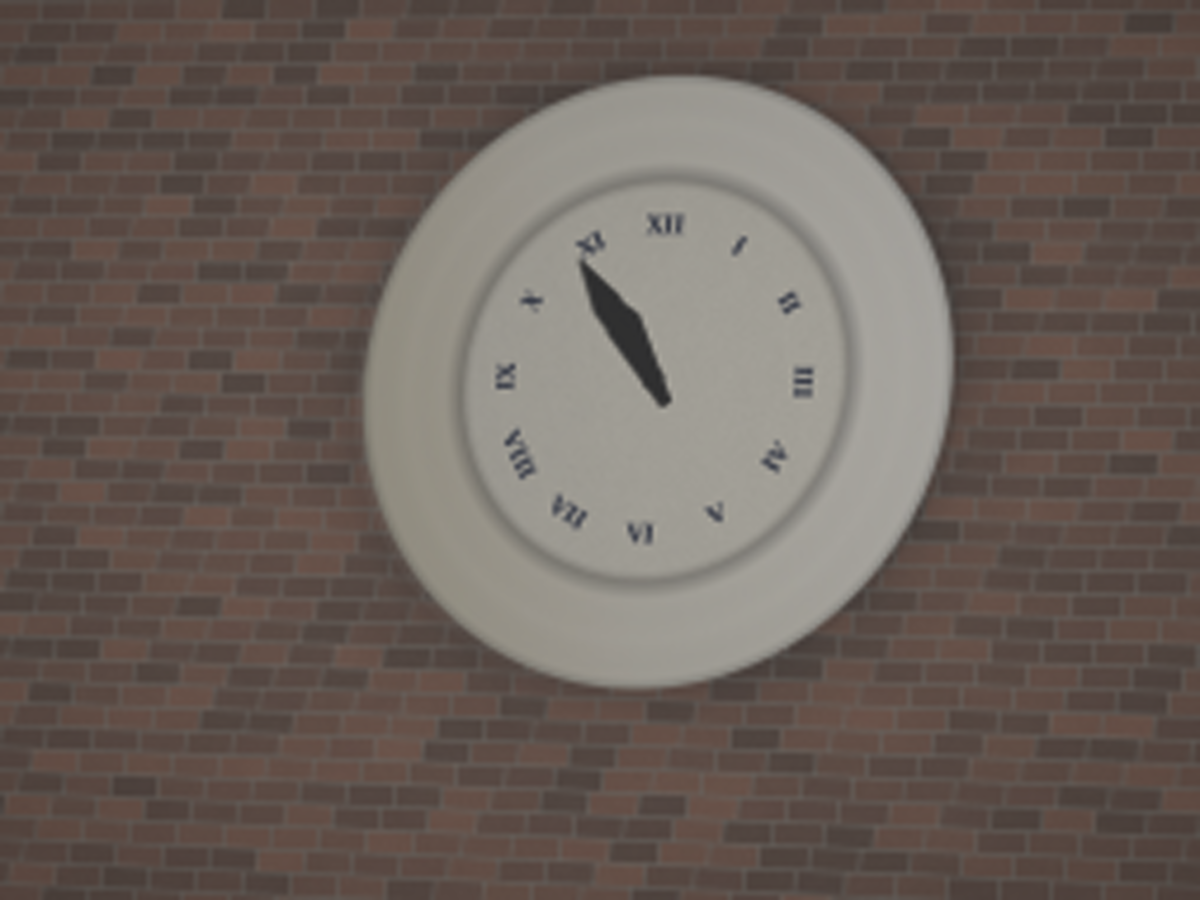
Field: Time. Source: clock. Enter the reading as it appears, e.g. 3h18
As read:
10h54
